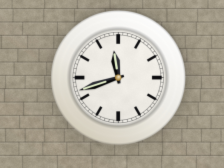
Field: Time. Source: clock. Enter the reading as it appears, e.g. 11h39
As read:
11h42
